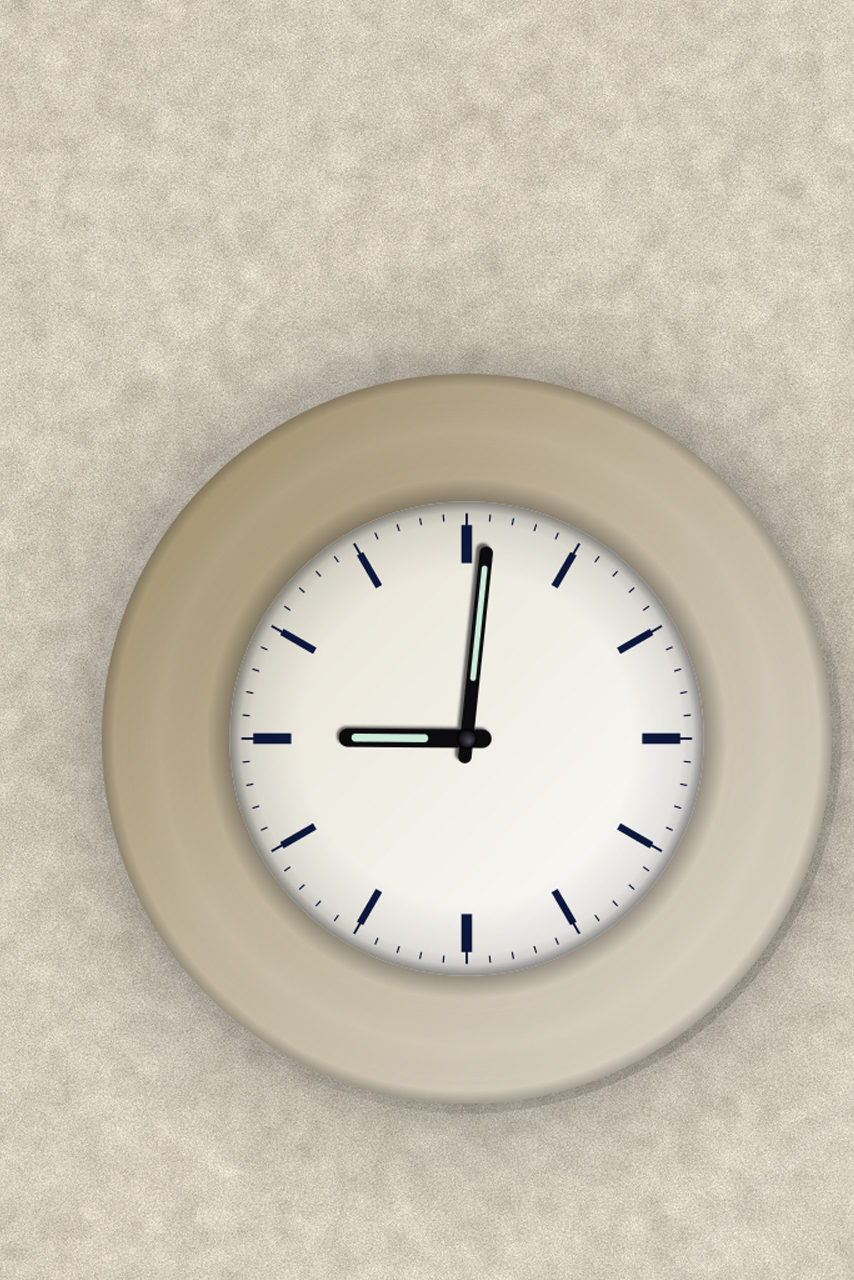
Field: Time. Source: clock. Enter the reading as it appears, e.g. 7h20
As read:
9h01
